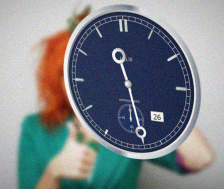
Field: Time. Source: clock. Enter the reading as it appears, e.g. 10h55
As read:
11h28
